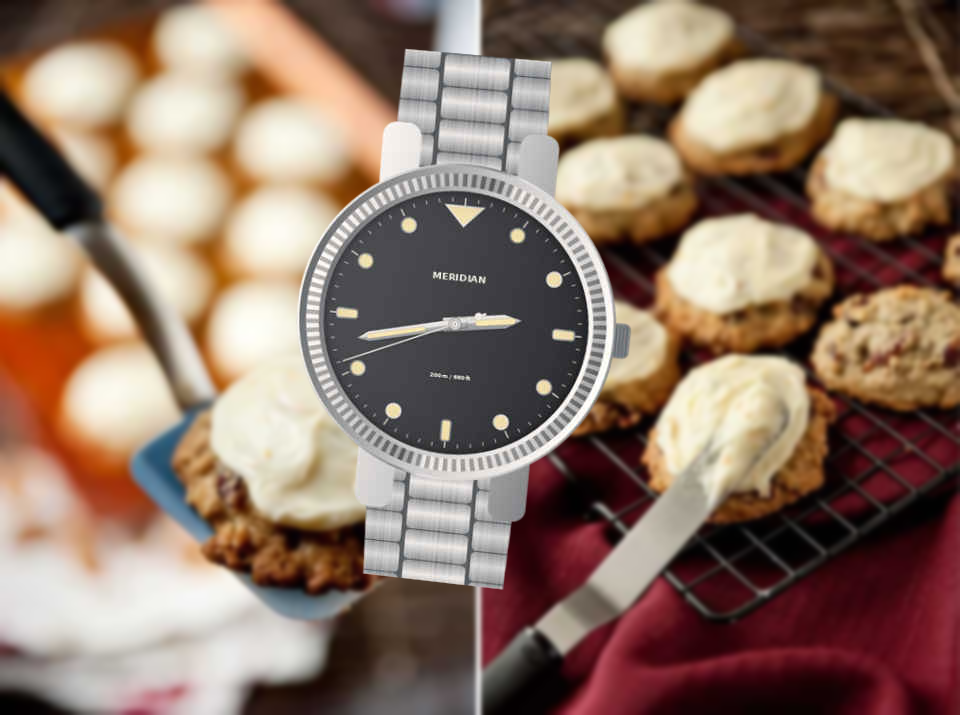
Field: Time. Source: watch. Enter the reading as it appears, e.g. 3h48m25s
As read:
2h42m41s
